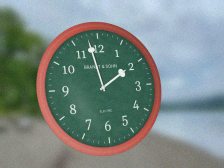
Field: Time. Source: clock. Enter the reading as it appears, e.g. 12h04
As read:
1h58
